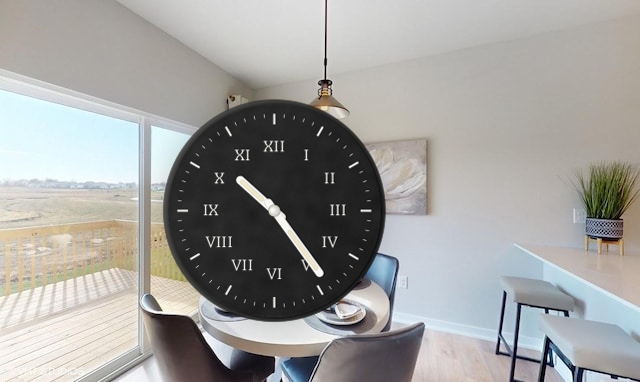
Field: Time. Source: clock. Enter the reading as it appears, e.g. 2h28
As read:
10h24
